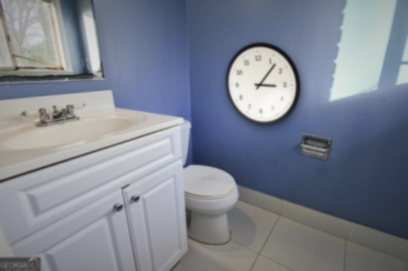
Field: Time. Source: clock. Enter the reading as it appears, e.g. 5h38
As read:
3h07
